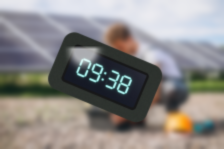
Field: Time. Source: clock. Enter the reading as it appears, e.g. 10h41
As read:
9h38
